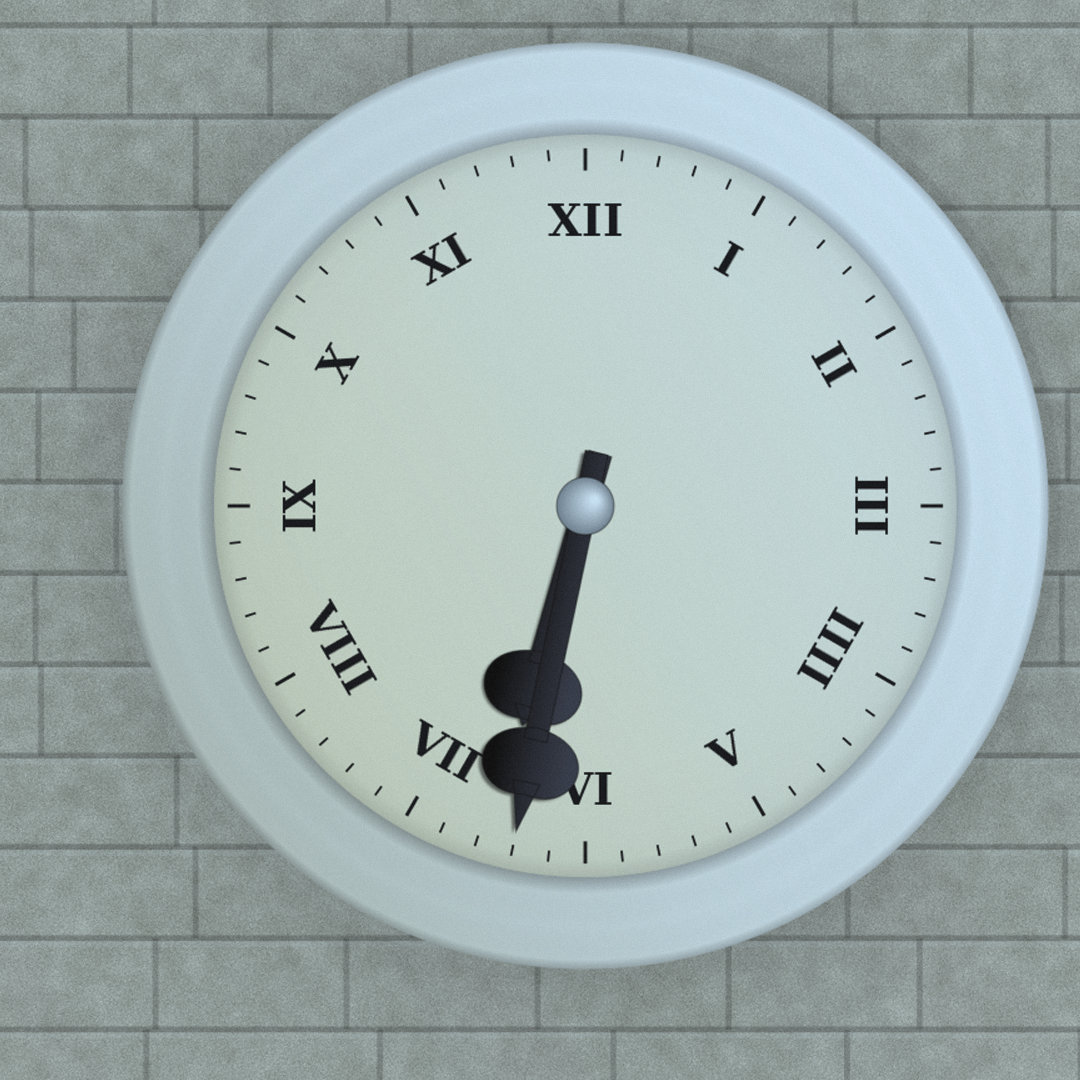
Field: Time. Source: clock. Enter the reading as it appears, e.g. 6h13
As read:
6h32
